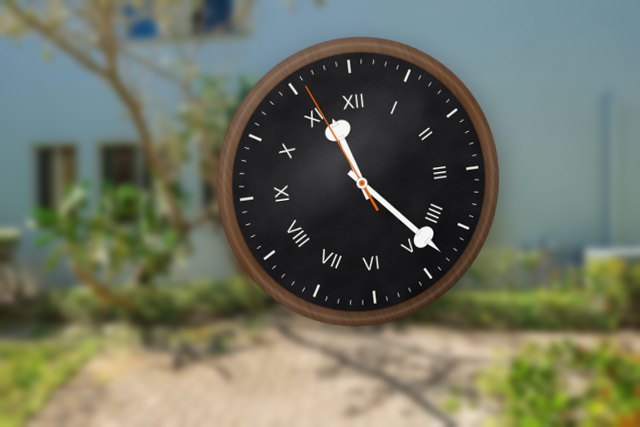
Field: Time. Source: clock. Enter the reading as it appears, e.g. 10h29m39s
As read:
11h22m56s
